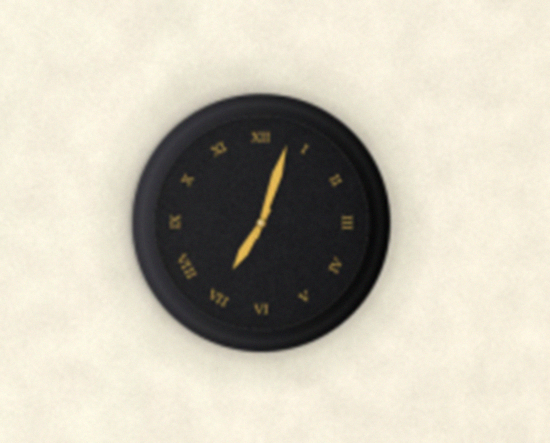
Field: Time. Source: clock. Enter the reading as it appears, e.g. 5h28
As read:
7h03
